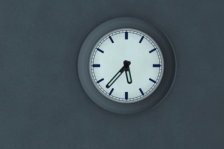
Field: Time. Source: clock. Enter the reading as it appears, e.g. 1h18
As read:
5h37
